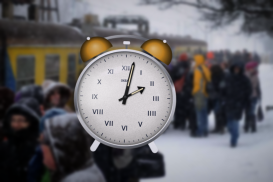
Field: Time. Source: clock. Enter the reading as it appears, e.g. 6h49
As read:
2h02
